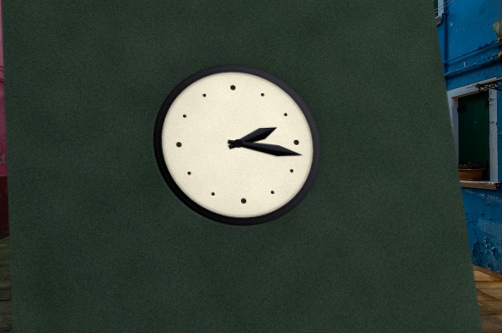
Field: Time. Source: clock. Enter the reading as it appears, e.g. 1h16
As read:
2h17
